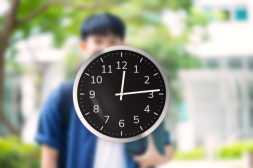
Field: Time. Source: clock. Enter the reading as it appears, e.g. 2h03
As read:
12h14
